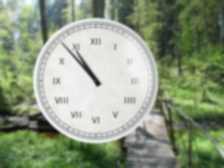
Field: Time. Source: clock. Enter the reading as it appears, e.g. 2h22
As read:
10h53
